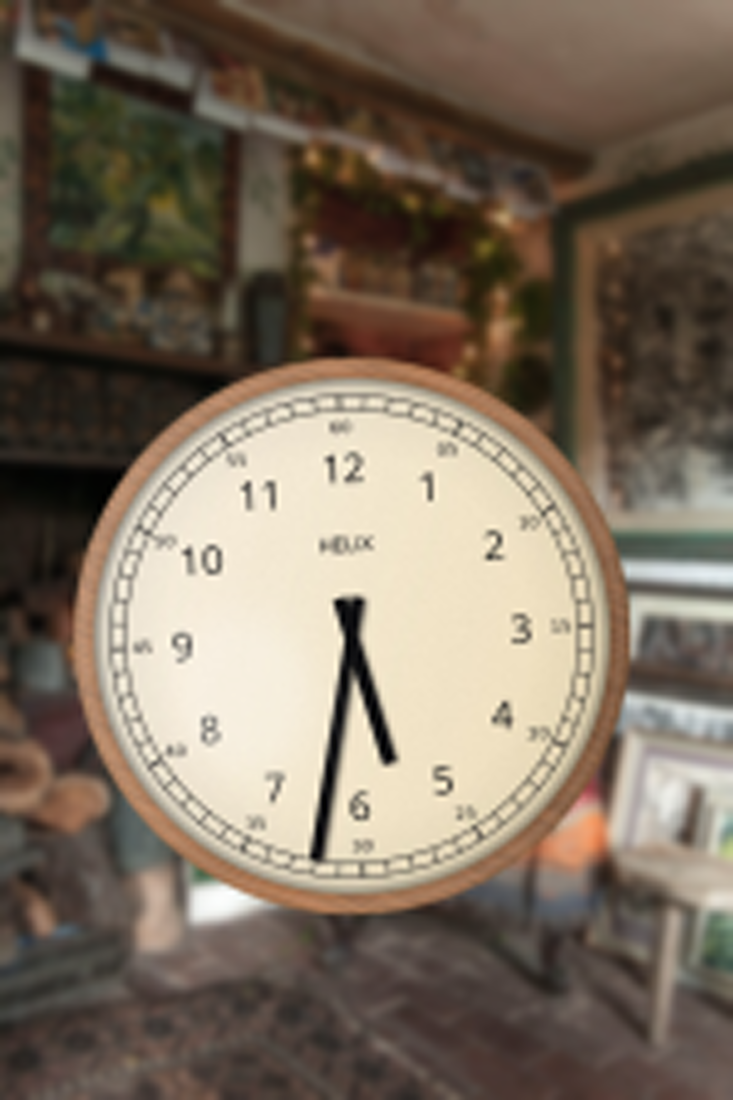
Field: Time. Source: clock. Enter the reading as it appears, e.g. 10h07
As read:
5h32
